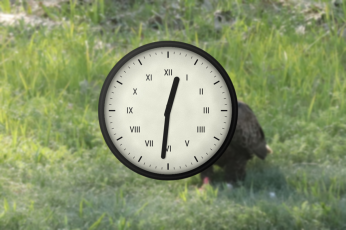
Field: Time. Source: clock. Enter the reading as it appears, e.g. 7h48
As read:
12h31
